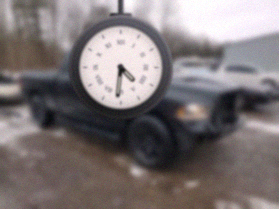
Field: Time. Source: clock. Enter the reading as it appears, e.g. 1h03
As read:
4h31
